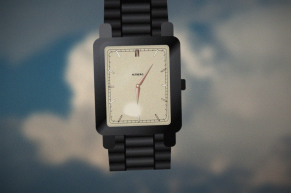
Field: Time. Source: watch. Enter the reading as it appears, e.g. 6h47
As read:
6h06
